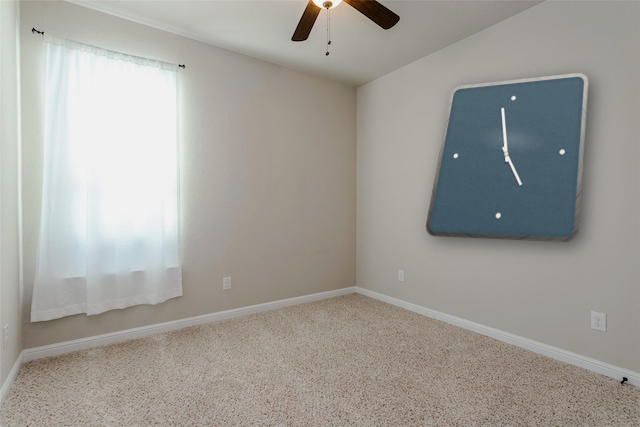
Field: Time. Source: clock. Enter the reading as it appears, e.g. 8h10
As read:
4h58
